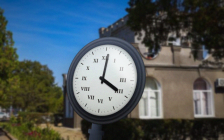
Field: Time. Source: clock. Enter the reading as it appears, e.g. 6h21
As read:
4h01
